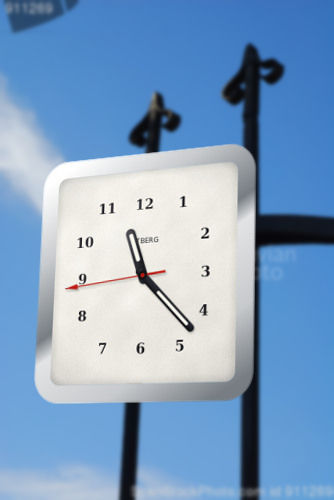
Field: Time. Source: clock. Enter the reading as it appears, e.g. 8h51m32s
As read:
11h22m44s
